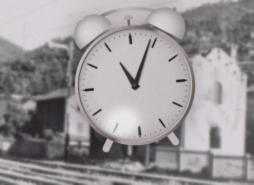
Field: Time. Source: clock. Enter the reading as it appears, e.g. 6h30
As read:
11h04
